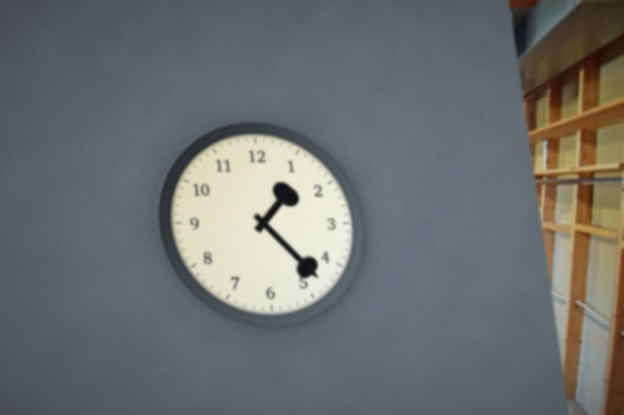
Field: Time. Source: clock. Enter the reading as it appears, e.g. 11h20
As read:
1h23
